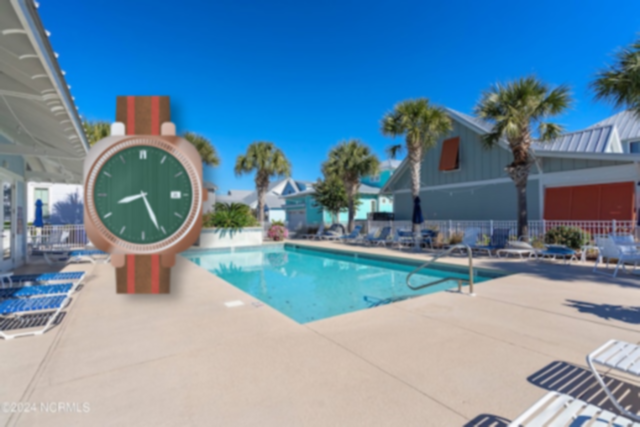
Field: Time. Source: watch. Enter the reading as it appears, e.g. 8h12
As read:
8h26
